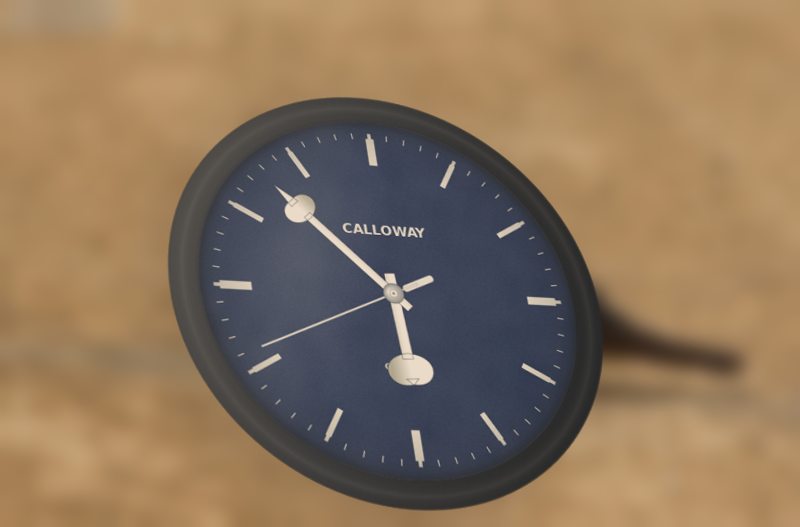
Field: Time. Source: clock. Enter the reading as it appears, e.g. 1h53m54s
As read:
5h52m41s
